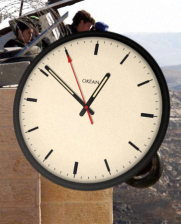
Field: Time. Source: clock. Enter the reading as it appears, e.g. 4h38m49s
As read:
12h50m55s
